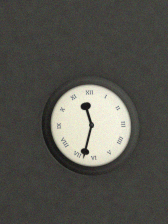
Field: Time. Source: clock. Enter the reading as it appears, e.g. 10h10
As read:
11h33
